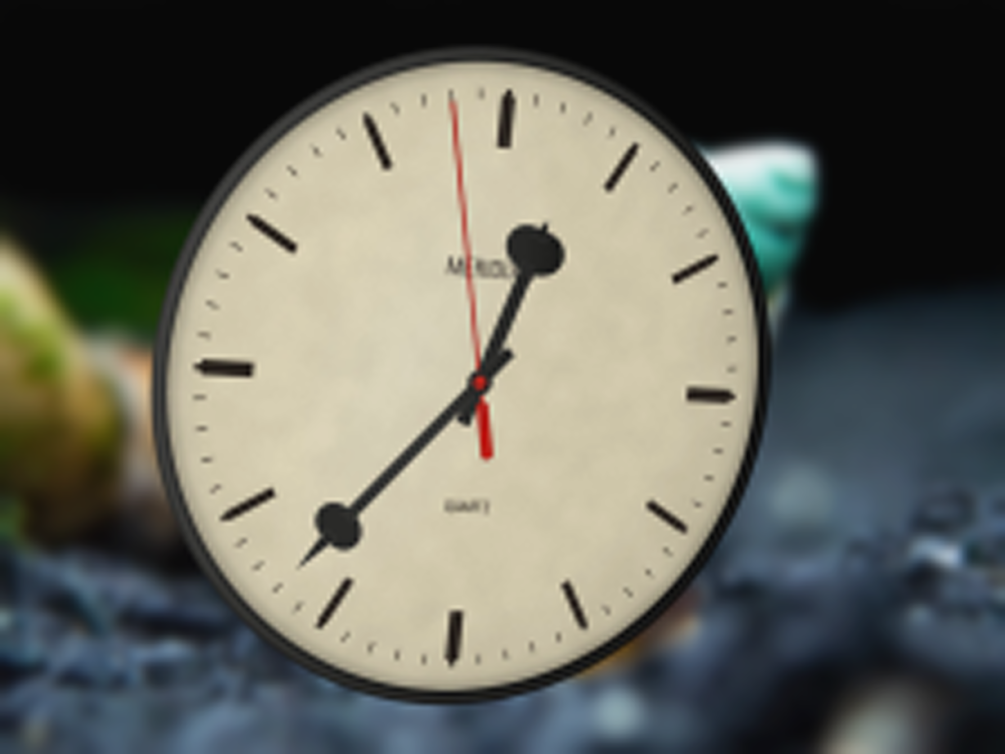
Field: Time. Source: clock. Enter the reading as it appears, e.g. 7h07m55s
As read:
12h36m58s
